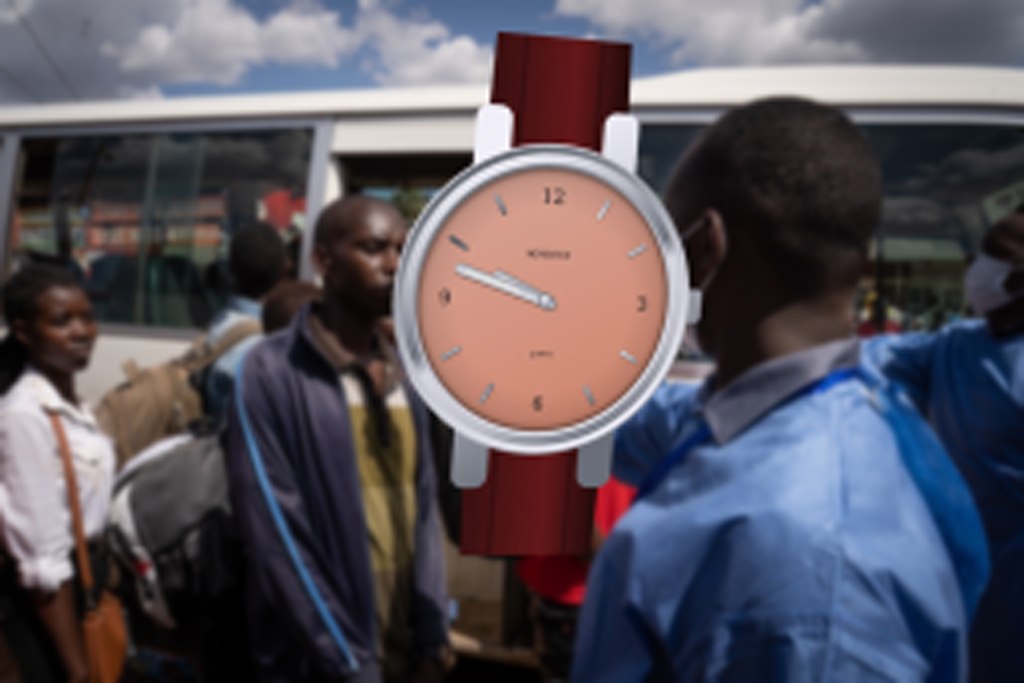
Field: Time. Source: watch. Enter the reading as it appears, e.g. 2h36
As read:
9h48
